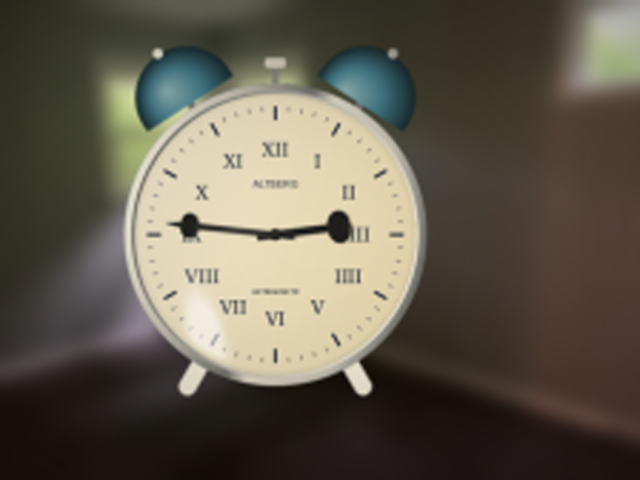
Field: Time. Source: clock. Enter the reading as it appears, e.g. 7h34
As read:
2h46
